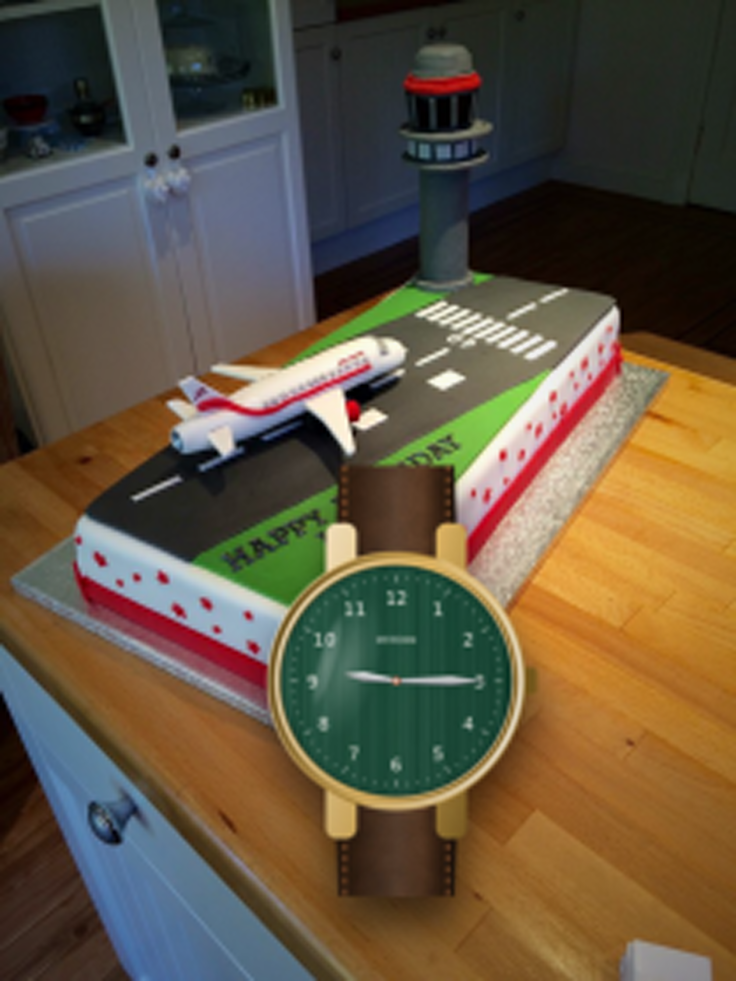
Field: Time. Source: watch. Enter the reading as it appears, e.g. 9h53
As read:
9h15
